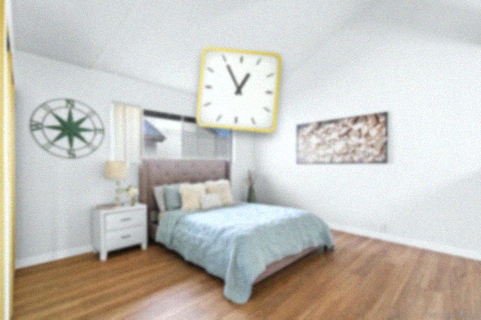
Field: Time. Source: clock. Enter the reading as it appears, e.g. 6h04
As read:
12h55
